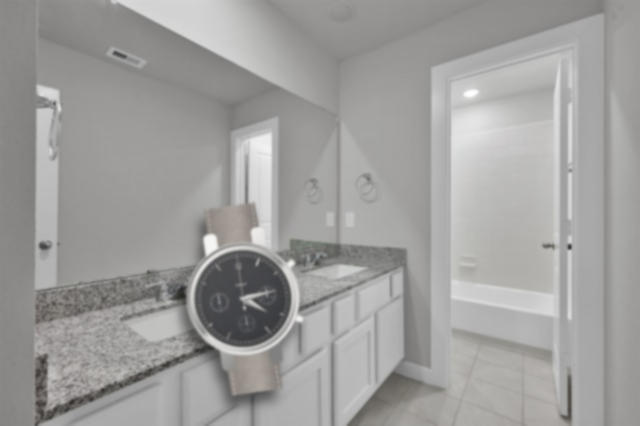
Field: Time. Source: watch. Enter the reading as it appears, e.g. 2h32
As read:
4h14
